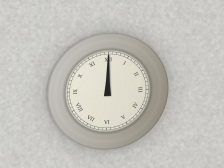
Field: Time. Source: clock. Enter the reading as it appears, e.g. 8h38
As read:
12h00
